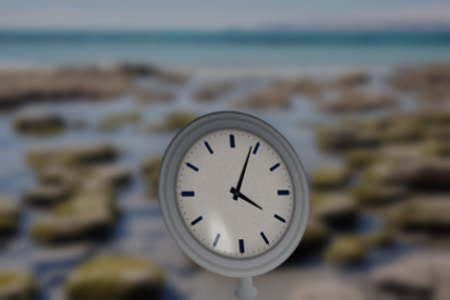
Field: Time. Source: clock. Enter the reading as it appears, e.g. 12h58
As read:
4h04
